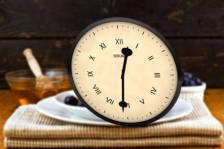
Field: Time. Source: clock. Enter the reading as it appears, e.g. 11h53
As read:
12h31
